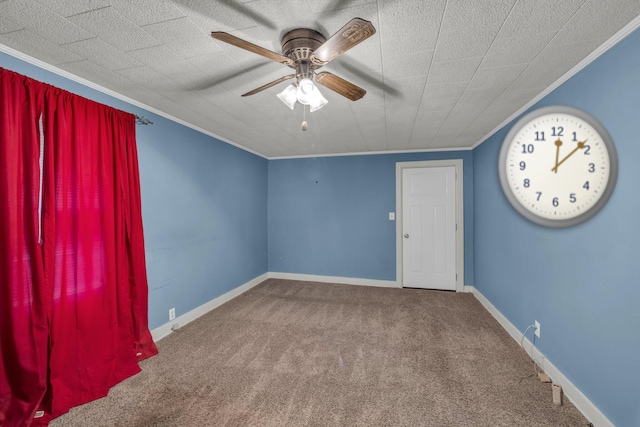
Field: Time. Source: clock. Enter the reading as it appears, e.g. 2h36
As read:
12h08
